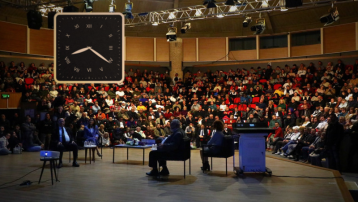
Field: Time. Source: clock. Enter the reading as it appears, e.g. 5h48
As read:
8h21
